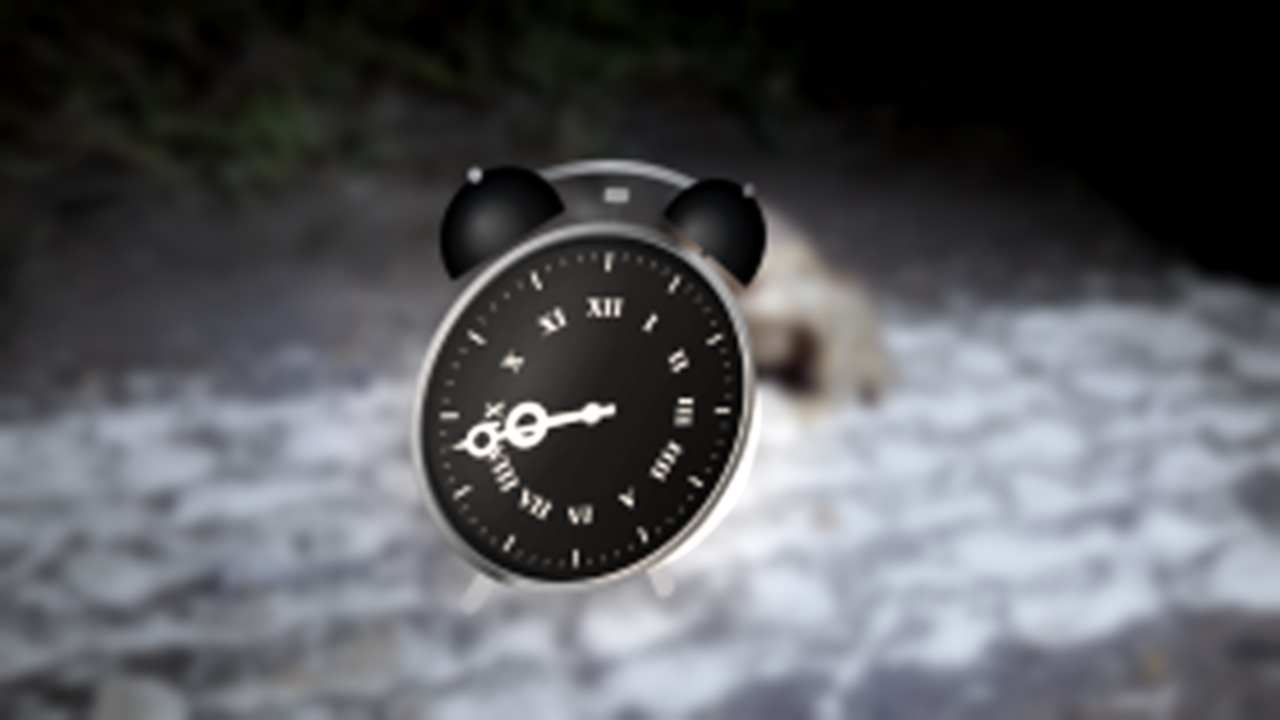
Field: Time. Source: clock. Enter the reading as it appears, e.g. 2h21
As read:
8h43
